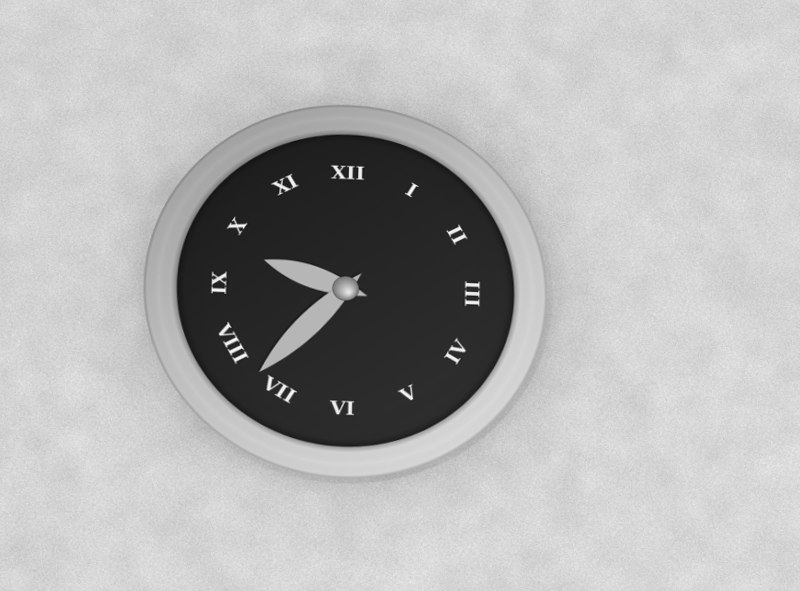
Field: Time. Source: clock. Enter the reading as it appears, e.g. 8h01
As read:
9h37
